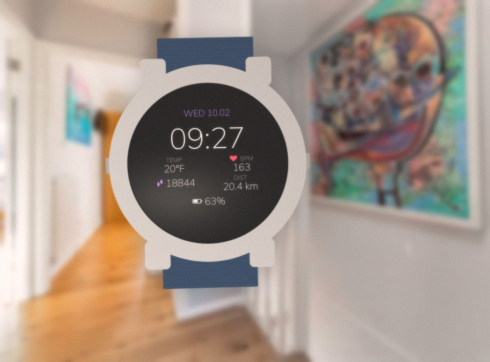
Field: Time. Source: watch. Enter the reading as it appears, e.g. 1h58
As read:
9h27
